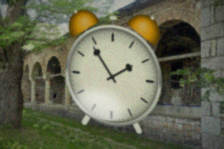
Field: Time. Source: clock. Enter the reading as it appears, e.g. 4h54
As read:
1h54
